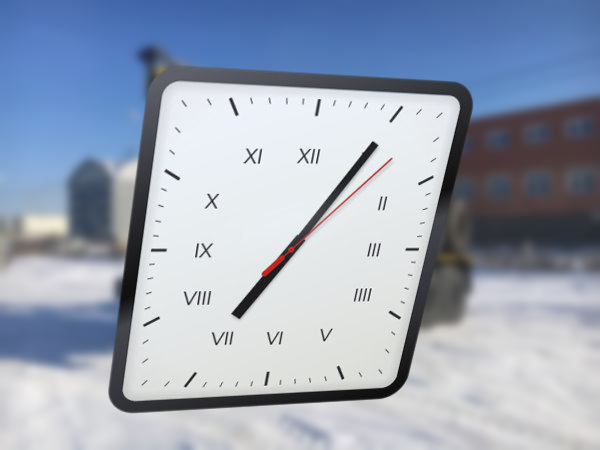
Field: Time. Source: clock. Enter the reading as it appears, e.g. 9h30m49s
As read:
7h05m07s
